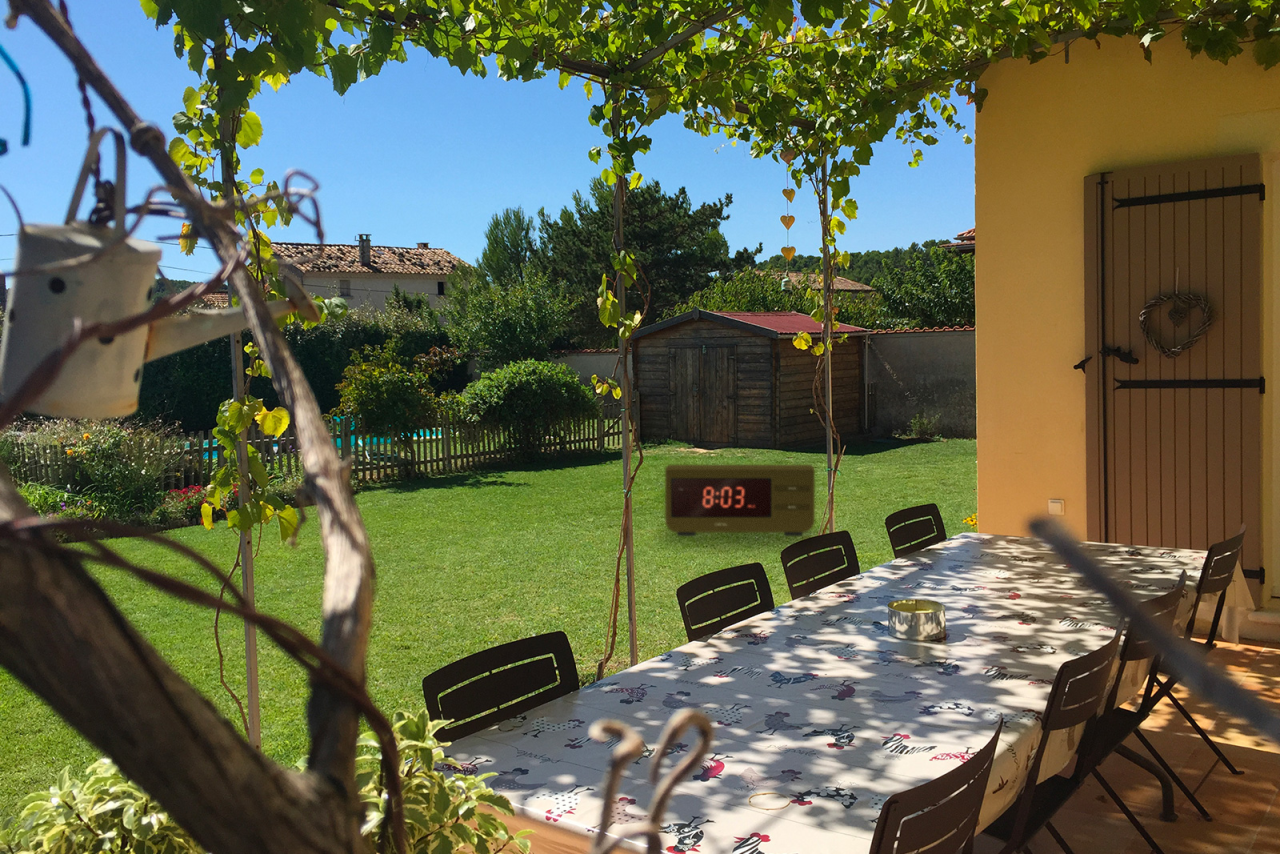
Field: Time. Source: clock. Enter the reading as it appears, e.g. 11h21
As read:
8h03
